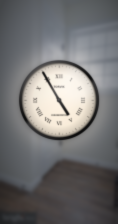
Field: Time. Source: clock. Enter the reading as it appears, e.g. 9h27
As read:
4h55
